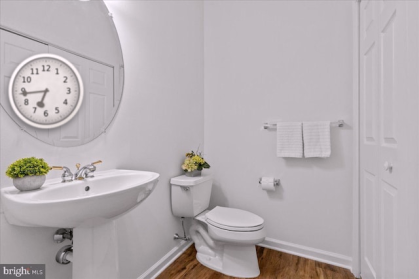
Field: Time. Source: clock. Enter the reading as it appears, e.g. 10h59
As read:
6h44
